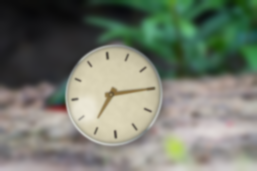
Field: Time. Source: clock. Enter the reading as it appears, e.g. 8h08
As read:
7h15
